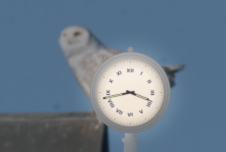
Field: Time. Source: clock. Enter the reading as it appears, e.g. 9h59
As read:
3h43
